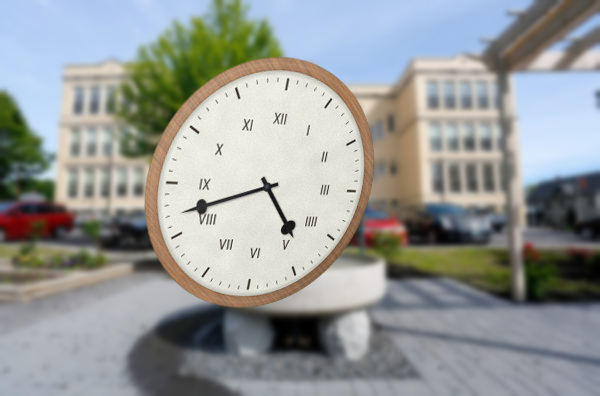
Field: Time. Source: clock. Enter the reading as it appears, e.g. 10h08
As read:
4h42
